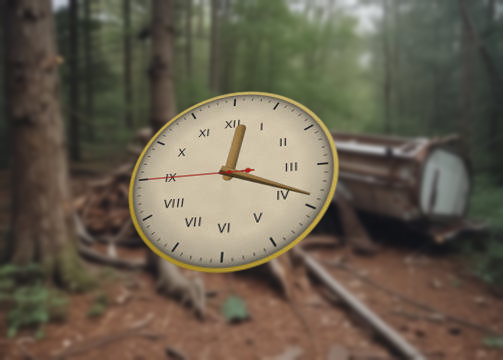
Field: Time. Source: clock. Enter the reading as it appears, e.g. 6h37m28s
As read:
12h18m45s
